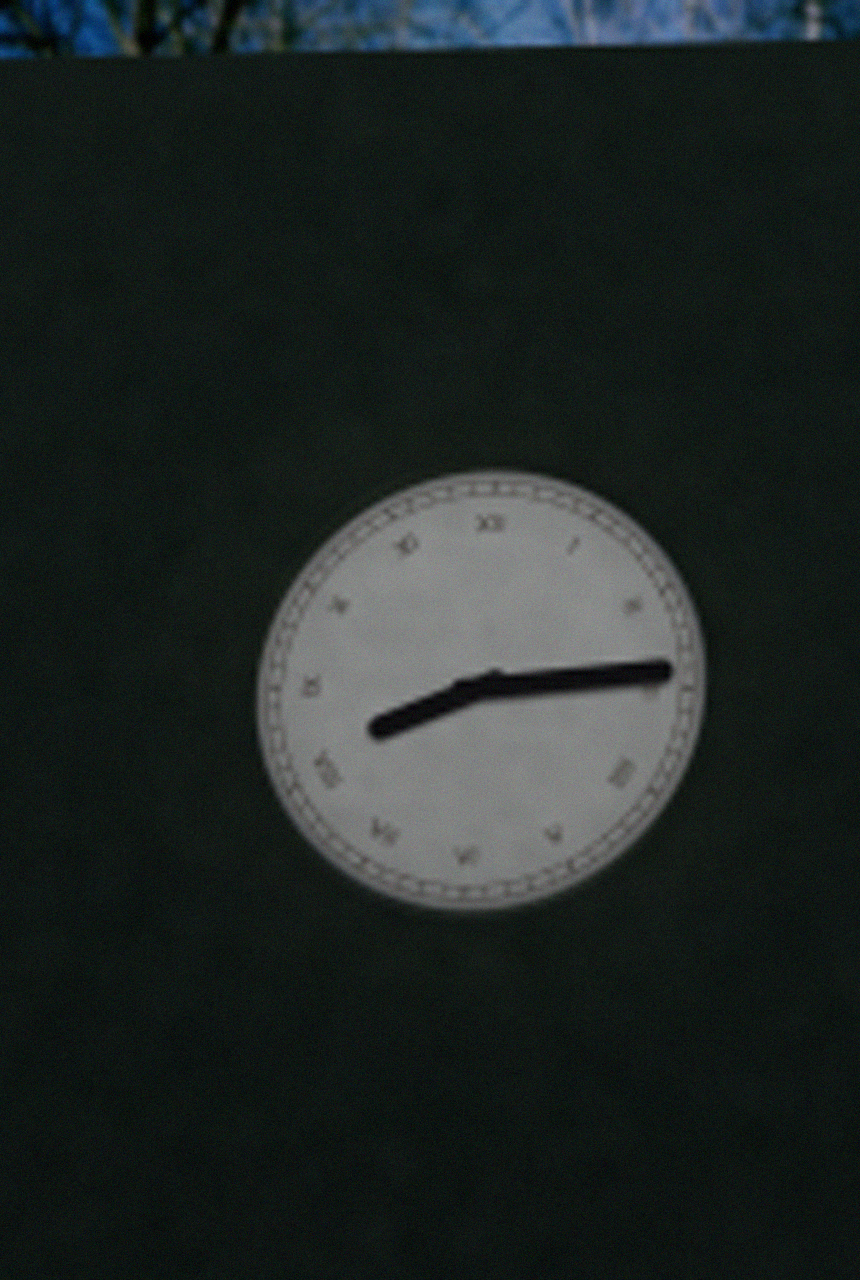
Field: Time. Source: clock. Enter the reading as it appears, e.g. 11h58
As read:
8h14
